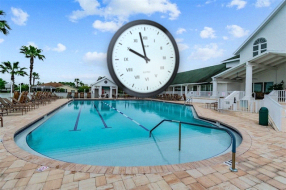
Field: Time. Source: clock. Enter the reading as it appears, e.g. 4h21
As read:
9h58
